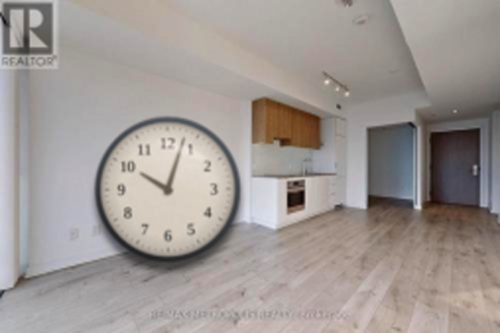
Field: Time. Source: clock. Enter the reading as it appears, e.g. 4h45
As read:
10h03
